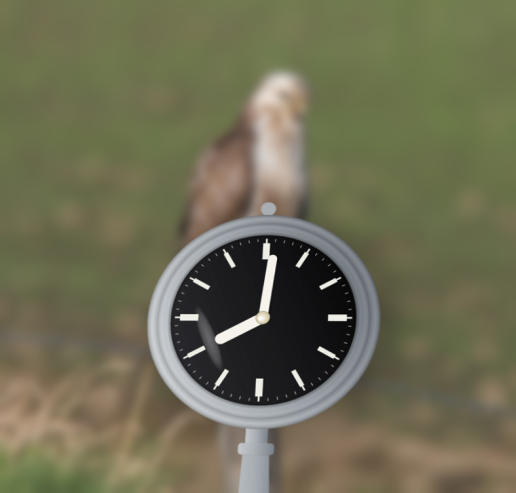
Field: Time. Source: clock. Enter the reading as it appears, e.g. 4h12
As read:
8h01
